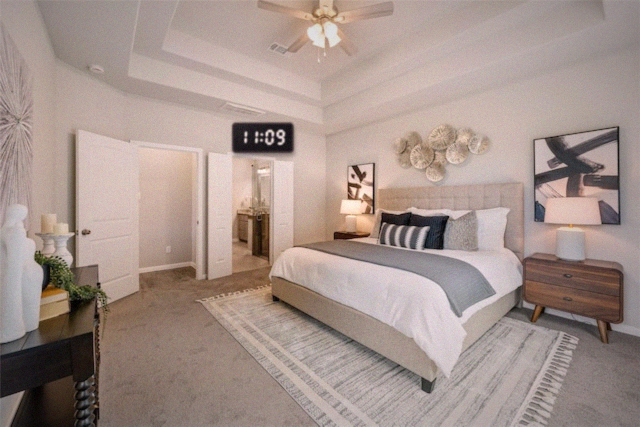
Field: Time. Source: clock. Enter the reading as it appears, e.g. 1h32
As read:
11h09
